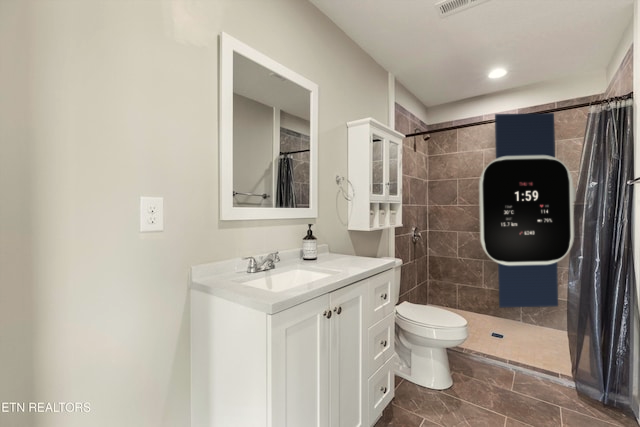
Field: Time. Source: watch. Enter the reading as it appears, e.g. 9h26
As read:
1h59
